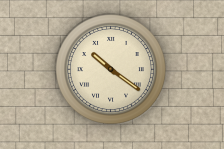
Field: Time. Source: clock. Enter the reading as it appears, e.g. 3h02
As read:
10h21
